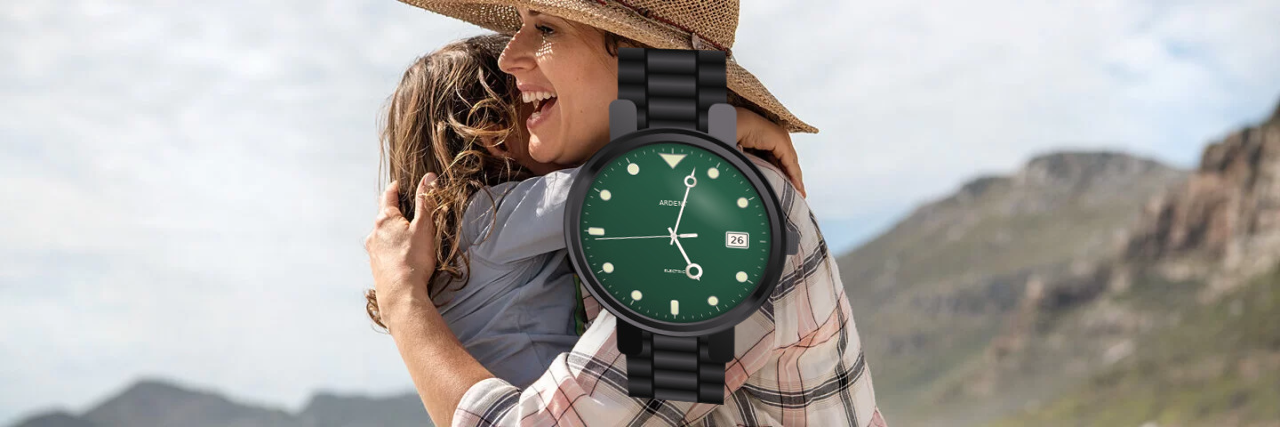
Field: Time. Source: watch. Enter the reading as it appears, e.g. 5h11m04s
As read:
5h02m44s
